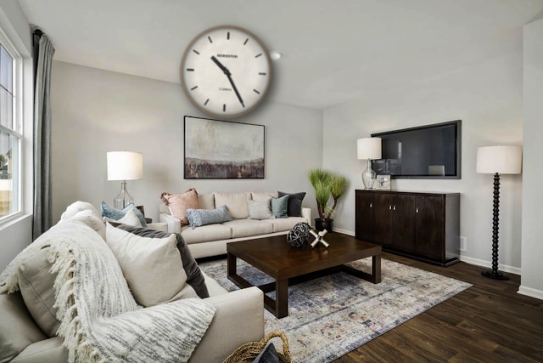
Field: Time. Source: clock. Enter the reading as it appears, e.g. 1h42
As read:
10h25
